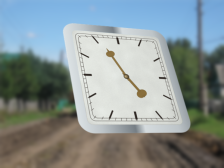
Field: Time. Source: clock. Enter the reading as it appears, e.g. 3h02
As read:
4h56
